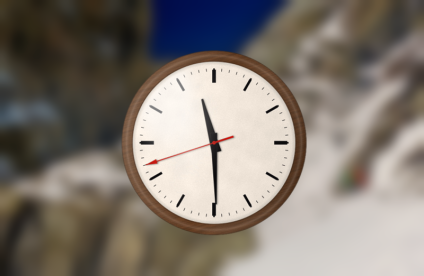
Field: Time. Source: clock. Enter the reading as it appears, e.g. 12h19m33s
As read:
11h29m42s
